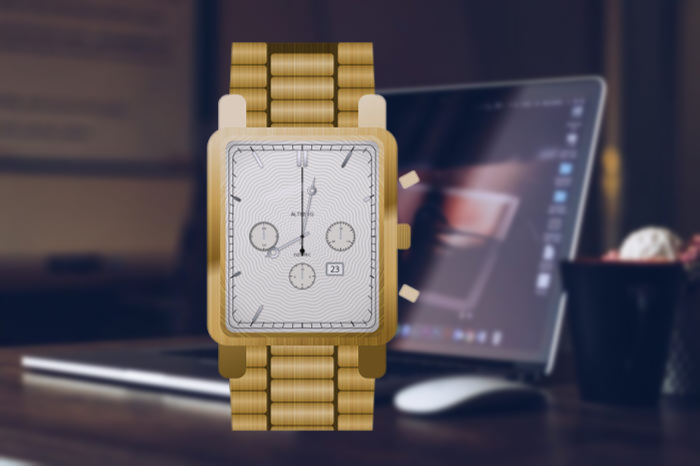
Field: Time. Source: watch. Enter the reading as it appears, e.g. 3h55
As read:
8h02
